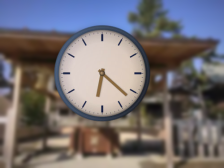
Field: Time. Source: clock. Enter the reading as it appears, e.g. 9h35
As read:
6h22
